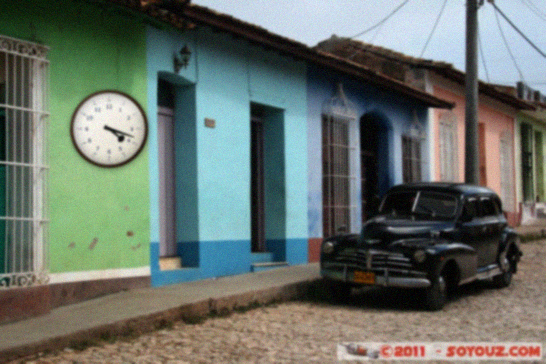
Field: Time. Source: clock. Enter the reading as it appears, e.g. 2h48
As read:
4h18
